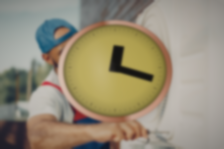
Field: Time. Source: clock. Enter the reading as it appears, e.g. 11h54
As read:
12h18
